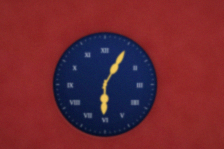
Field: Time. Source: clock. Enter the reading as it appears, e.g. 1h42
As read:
6h05
